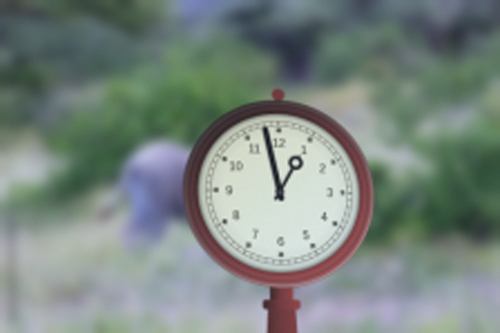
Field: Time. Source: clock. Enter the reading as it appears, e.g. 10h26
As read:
12h58
